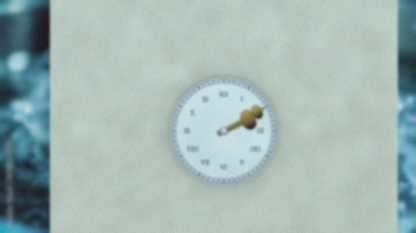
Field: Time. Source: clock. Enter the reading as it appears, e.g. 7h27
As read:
2h10
